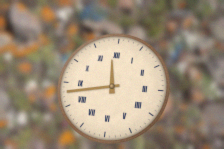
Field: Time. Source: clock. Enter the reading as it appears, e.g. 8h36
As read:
11h43
